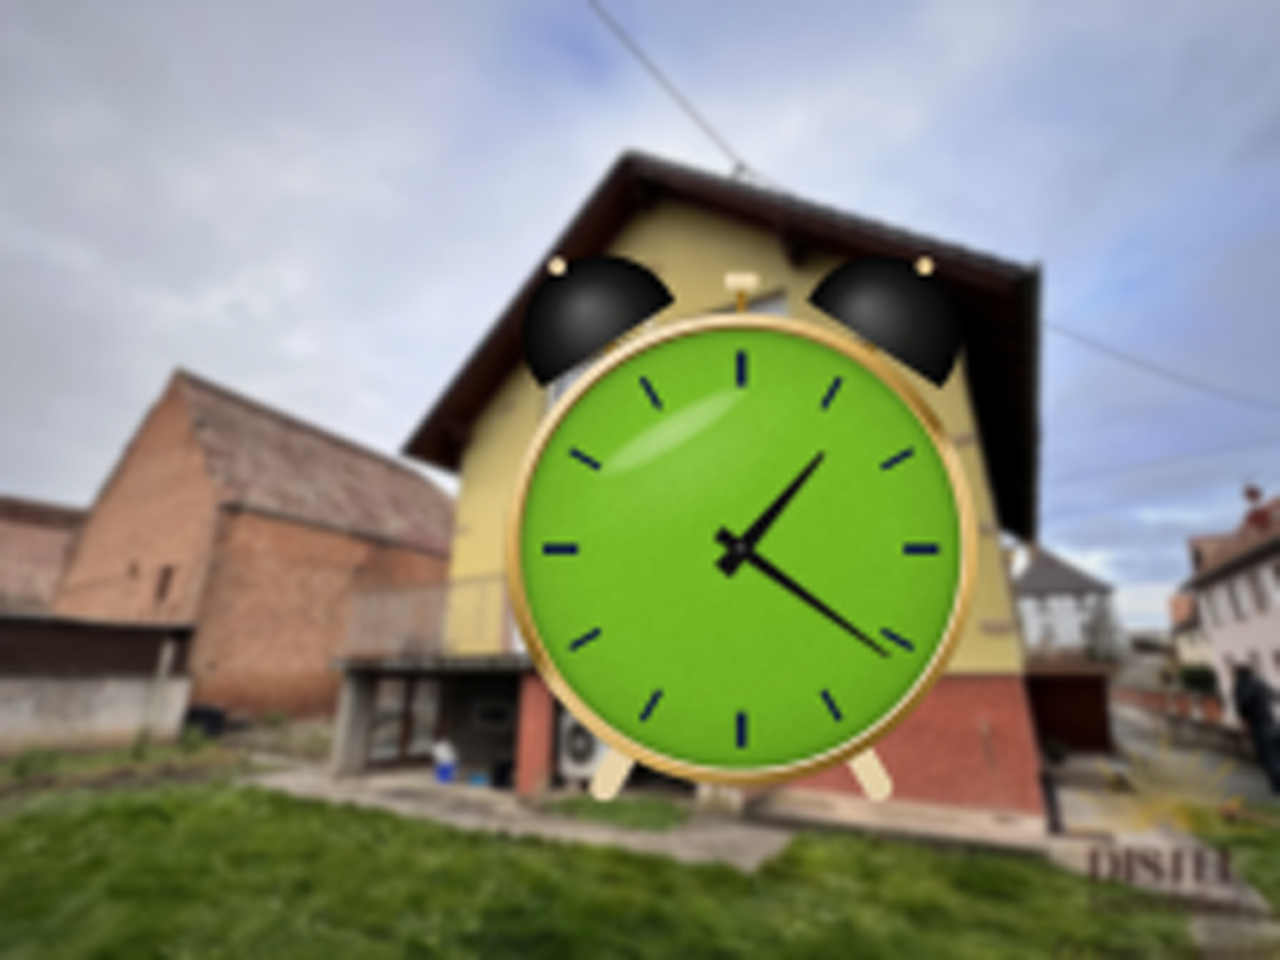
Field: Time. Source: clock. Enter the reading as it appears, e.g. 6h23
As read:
1h21
